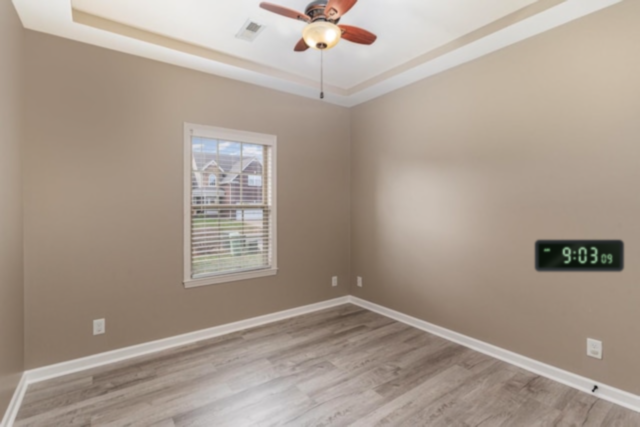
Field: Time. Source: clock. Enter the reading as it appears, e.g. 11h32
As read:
9h03
